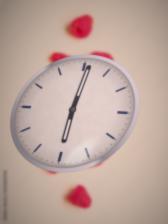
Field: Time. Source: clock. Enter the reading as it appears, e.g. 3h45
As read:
6h01
